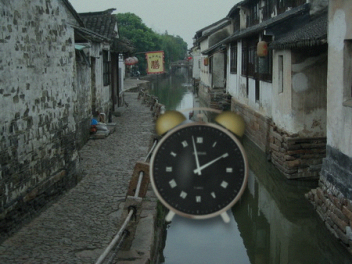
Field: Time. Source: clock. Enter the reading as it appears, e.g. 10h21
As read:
1h58
